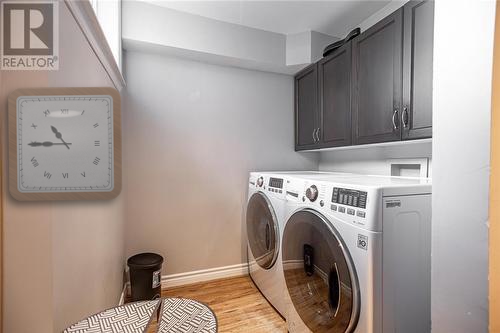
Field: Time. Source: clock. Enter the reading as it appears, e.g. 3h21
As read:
10h45
